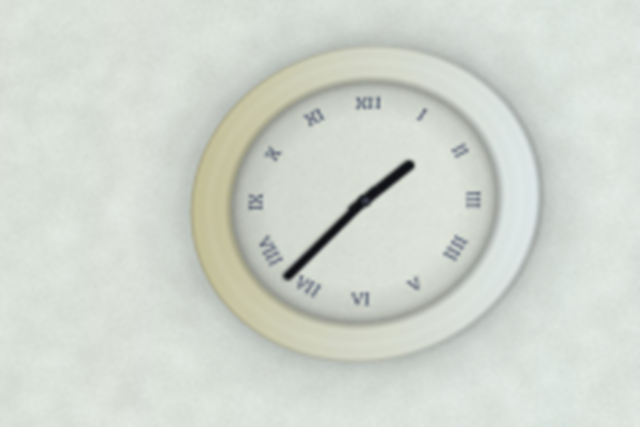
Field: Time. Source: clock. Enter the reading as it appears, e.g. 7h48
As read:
1h37
